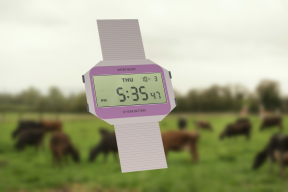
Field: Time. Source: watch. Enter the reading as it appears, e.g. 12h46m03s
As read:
5h35m47s
